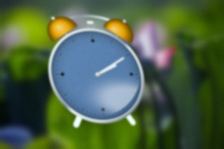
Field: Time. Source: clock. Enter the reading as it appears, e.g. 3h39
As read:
2h10
